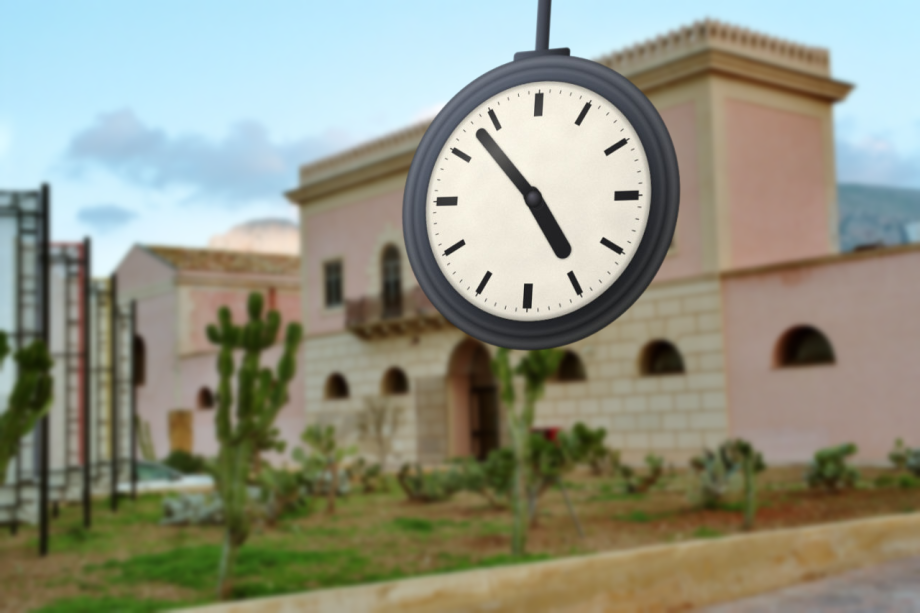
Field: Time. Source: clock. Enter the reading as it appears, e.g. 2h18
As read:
4h53
